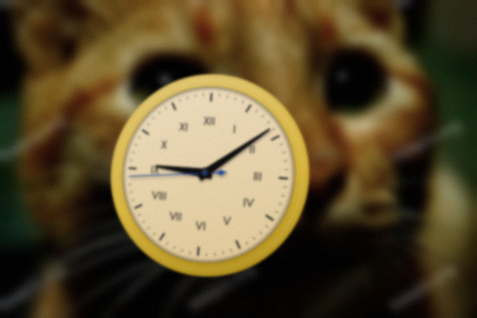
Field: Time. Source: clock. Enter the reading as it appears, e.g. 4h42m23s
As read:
9h08m44s
